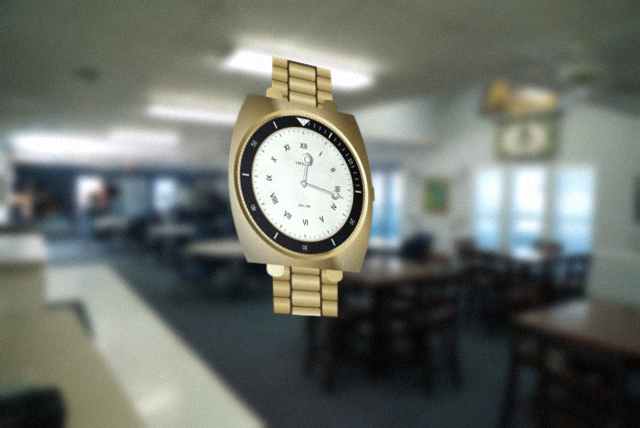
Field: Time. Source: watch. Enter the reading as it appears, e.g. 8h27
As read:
12h17
